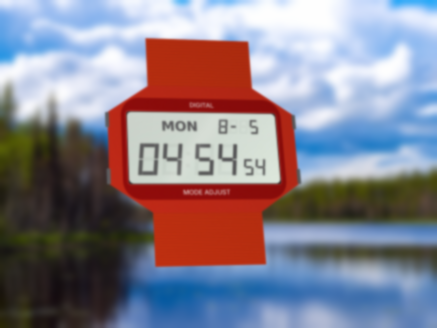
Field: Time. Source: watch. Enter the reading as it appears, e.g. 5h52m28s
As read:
4h54m54s
